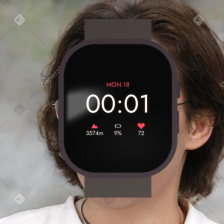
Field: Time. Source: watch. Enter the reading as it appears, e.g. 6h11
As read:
0h01
